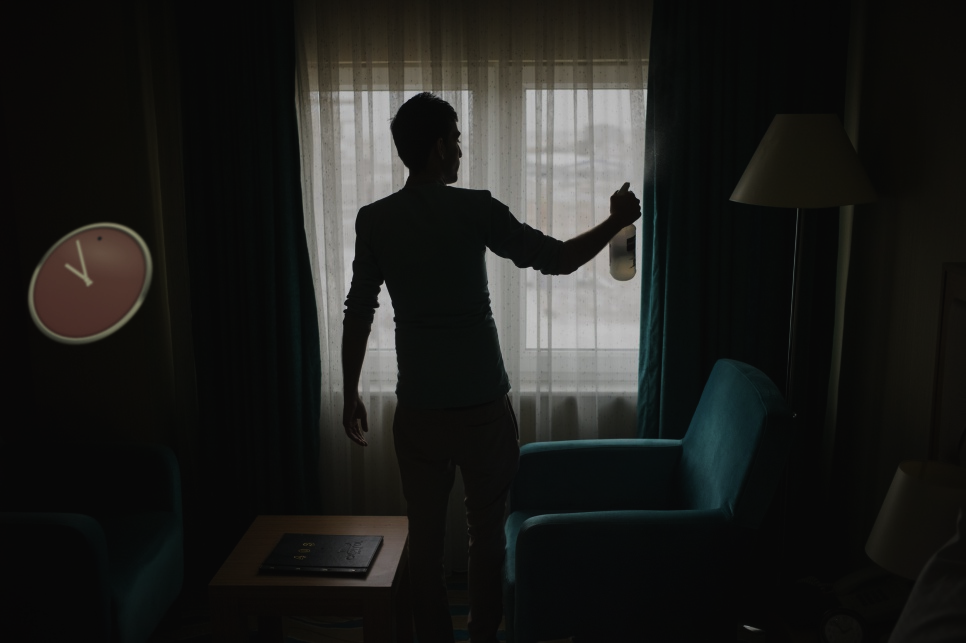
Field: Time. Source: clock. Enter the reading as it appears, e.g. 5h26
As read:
9h55
